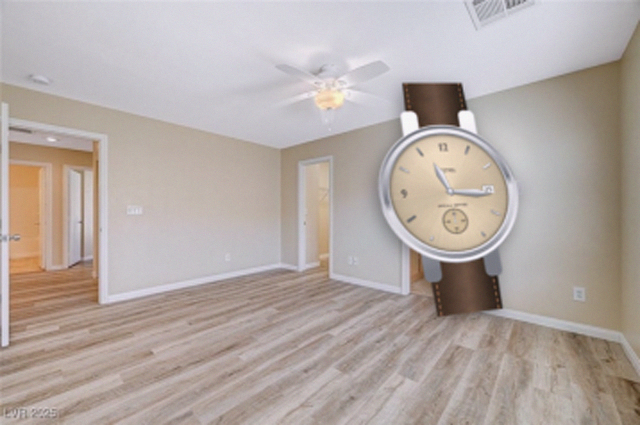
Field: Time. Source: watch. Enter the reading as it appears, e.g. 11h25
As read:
11h16
